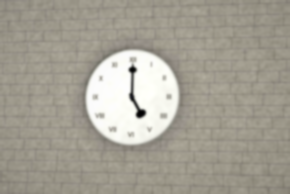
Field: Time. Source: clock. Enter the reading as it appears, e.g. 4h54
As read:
5h00
